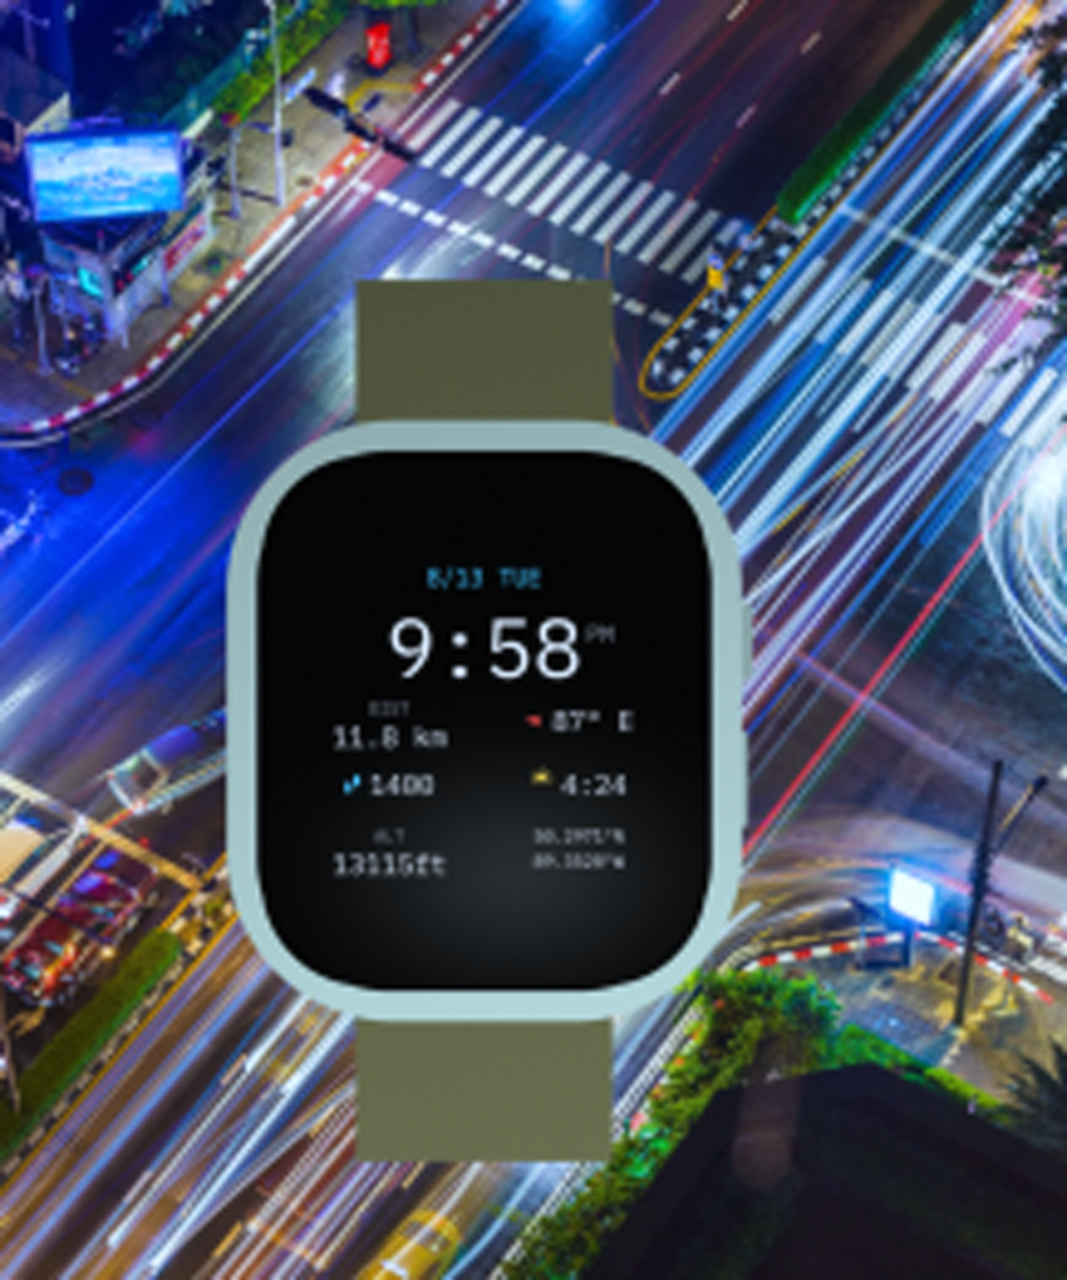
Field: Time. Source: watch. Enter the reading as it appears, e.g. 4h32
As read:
9h58
